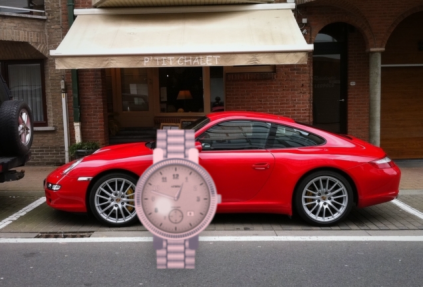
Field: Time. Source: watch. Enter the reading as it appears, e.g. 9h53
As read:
12h48
